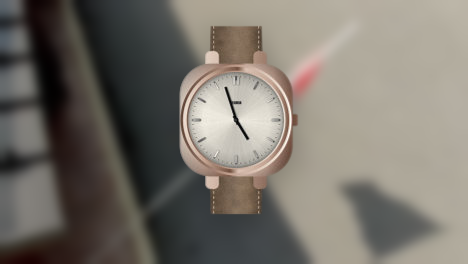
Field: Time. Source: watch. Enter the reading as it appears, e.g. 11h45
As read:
4h57
